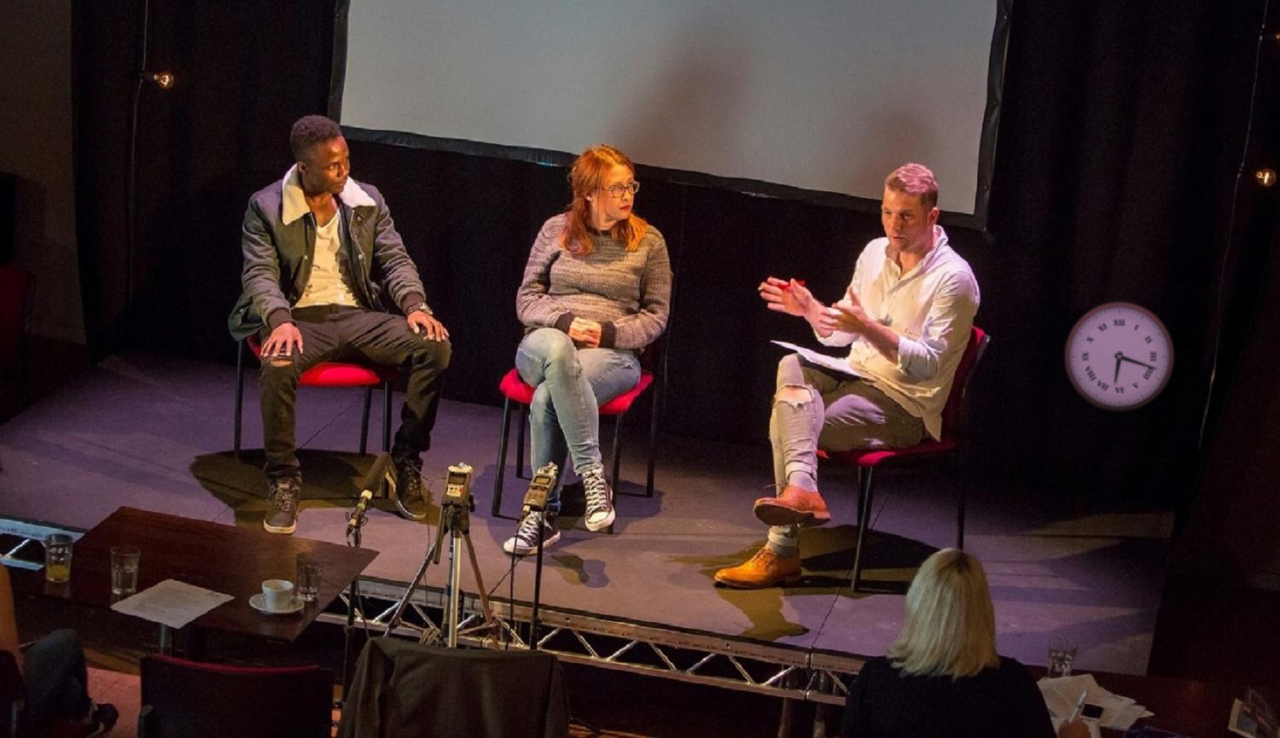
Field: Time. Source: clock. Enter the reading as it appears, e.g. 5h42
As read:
6h18
